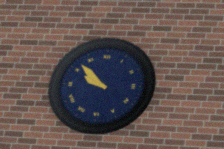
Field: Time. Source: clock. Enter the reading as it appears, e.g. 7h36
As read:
9h52
